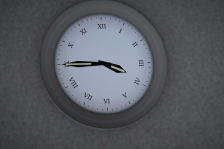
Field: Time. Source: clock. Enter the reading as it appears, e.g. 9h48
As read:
3h45
